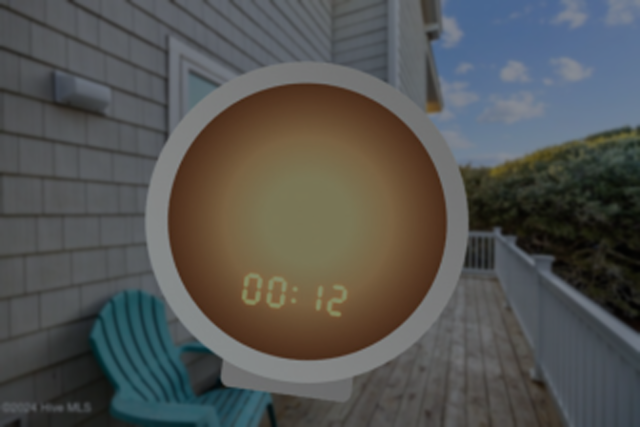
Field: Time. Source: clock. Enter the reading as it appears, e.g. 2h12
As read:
0h12
